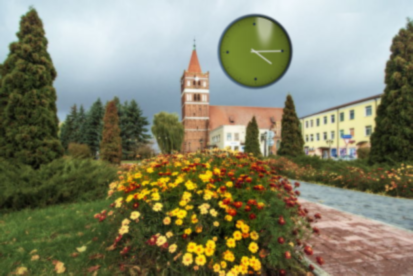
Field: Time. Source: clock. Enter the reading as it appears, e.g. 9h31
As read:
4h15
